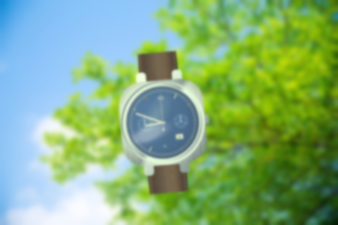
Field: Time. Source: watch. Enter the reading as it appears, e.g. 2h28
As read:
8h49
